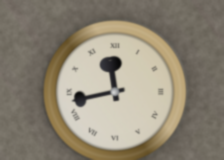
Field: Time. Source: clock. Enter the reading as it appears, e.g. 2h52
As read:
11h43
